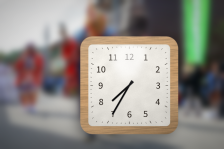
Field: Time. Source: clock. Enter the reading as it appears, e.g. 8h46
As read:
7h35
